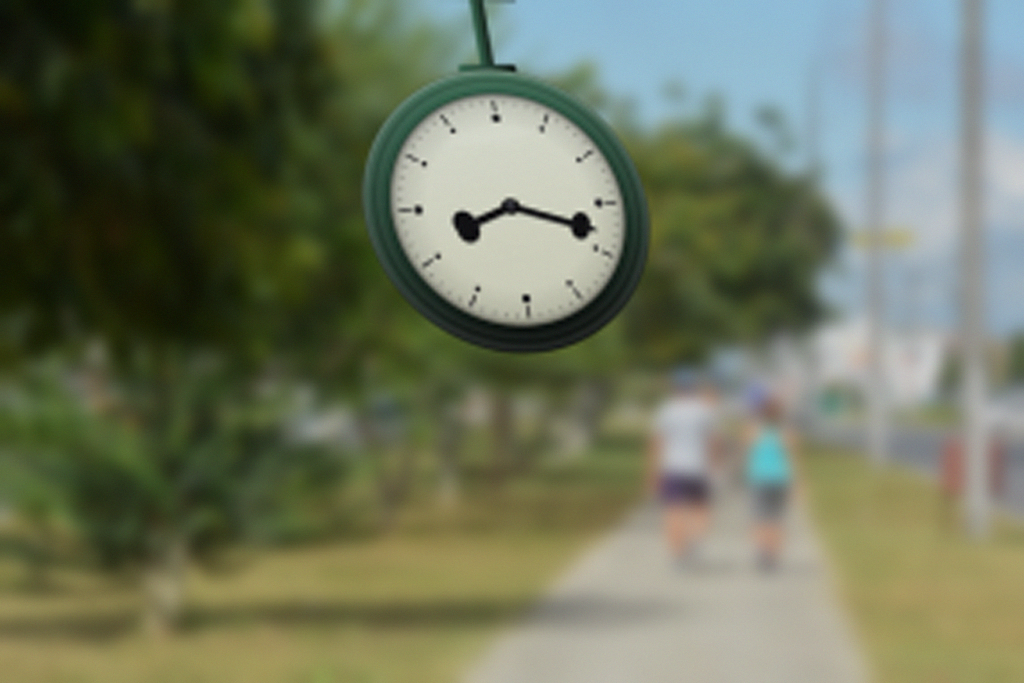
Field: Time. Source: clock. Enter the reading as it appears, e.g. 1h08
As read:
8h18
